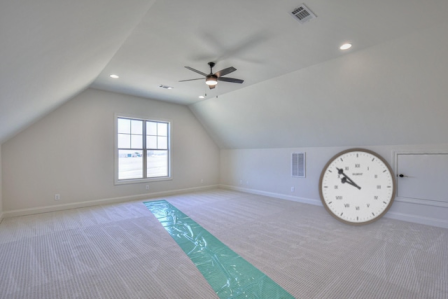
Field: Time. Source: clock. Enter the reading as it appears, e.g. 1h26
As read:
9h52
